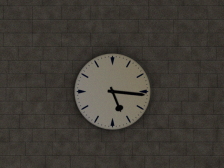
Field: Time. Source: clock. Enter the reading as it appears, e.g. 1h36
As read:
5h16
